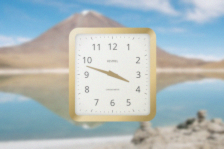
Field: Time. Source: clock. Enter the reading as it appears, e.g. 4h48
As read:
3h48
